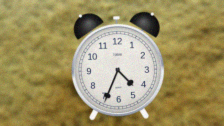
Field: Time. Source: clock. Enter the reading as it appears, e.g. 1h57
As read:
4h34
